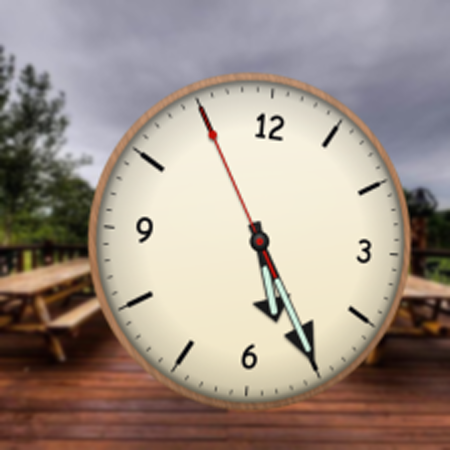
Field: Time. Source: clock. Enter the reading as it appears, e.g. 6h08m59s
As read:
5h24m55s
